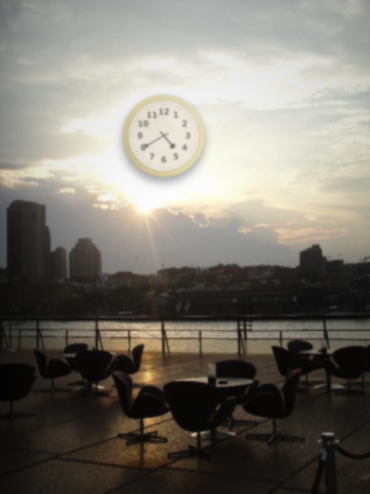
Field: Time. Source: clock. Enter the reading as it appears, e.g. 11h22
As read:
4h40
